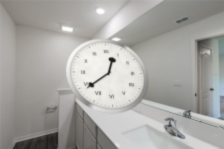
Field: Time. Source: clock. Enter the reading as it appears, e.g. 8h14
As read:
12h39
